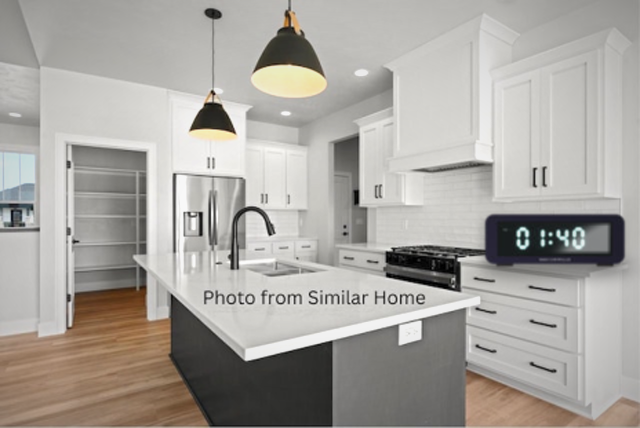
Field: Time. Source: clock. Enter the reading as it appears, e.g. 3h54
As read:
1h40
